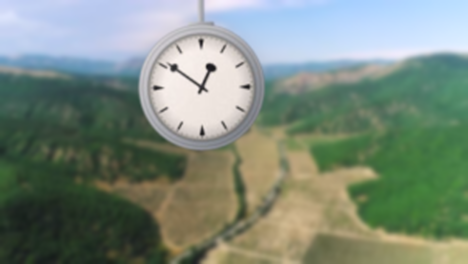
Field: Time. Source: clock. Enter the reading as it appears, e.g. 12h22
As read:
12h51
